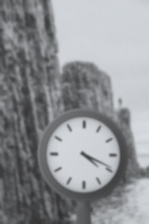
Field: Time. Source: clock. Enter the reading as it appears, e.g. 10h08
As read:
4h19
